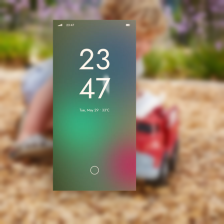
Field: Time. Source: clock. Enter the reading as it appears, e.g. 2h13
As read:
23h47
